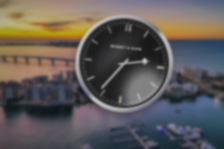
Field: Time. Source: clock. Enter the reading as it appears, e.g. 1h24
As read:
2h36
